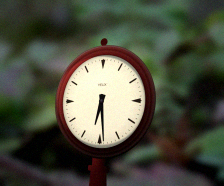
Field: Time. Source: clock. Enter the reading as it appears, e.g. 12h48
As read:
6h29
